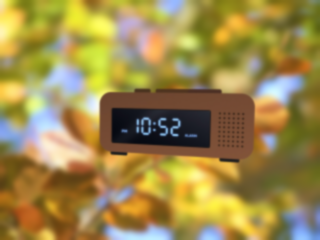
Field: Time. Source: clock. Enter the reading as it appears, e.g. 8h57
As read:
10h52
